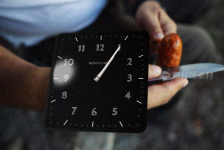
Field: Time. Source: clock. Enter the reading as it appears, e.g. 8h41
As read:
1h05
